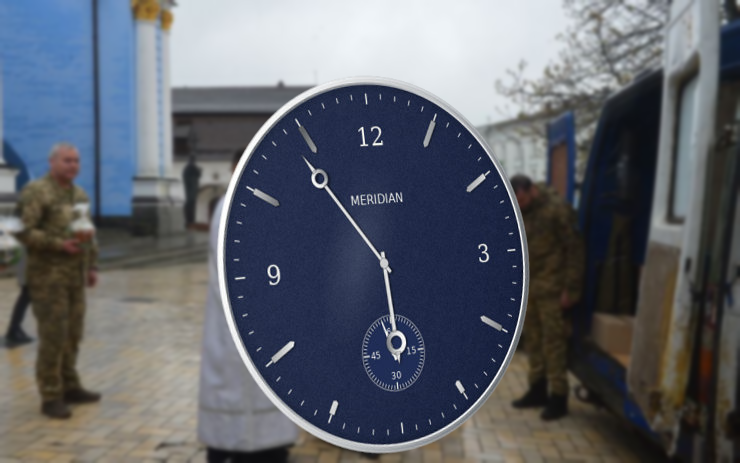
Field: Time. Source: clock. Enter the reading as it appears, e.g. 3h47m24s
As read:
5h53m57s
